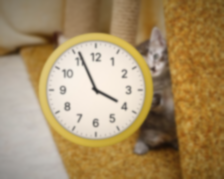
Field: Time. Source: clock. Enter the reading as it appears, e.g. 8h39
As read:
3h56
